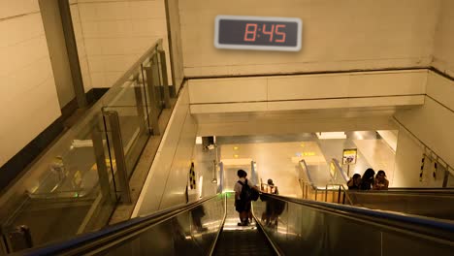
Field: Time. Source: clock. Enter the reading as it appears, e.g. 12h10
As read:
8h45
